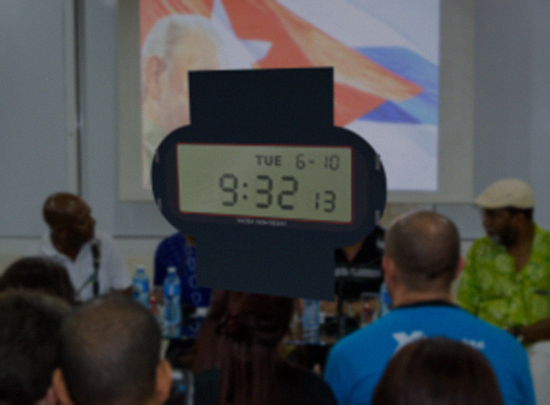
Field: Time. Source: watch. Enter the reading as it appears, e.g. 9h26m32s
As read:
9h32m13s
